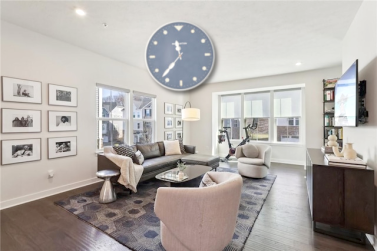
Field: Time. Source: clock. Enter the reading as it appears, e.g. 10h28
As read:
11h37
